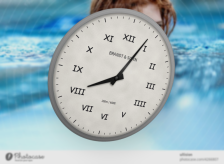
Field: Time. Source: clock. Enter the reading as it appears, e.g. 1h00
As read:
8h04
